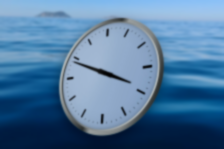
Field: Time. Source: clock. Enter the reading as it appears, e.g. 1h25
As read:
3h49
